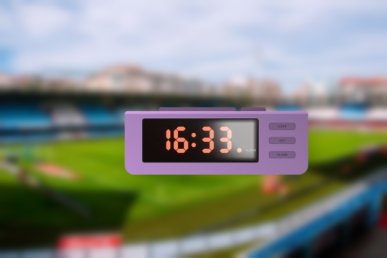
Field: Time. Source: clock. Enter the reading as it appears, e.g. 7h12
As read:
16h33
